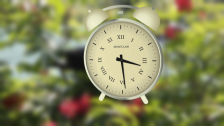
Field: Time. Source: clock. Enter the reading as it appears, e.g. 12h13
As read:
3h29
